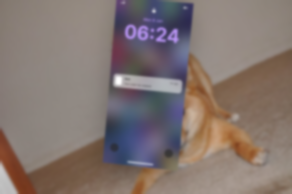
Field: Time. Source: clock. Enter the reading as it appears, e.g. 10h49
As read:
6h24
